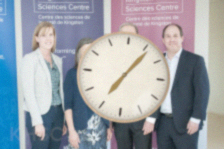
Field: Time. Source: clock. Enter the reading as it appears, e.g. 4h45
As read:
7h06
